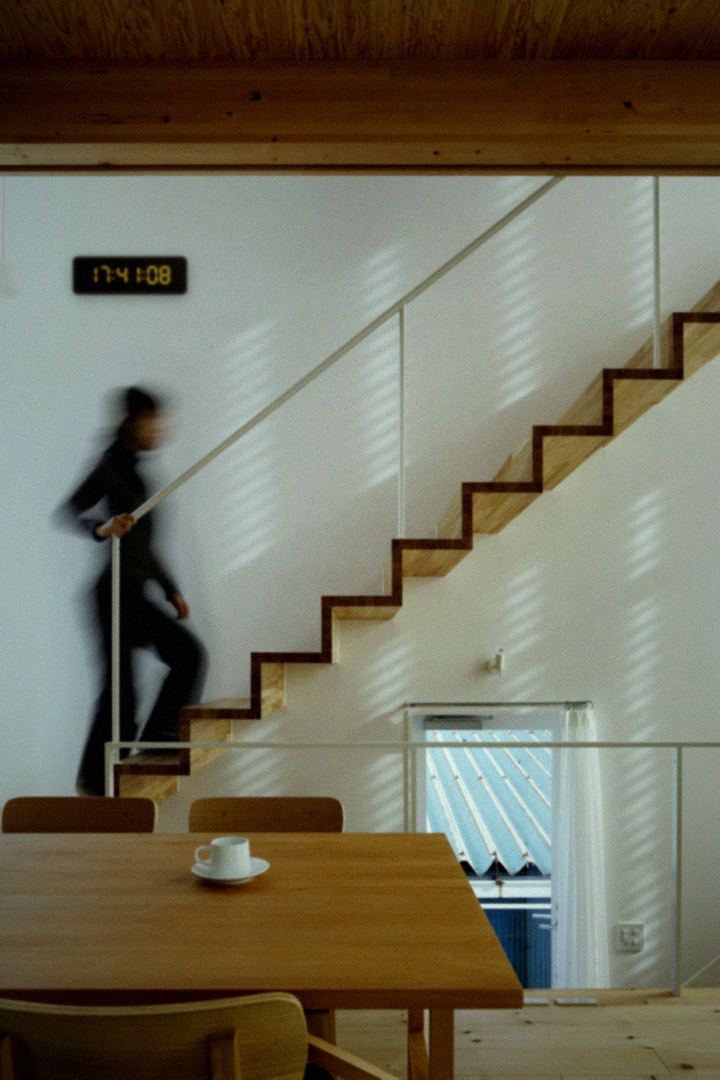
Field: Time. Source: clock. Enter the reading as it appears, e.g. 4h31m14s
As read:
17h41m08s
